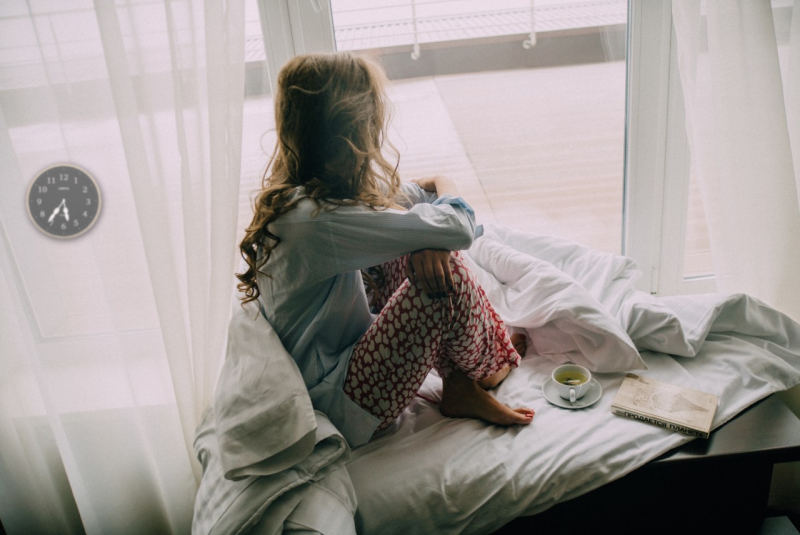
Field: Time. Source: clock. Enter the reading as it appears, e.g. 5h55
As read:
5h36
